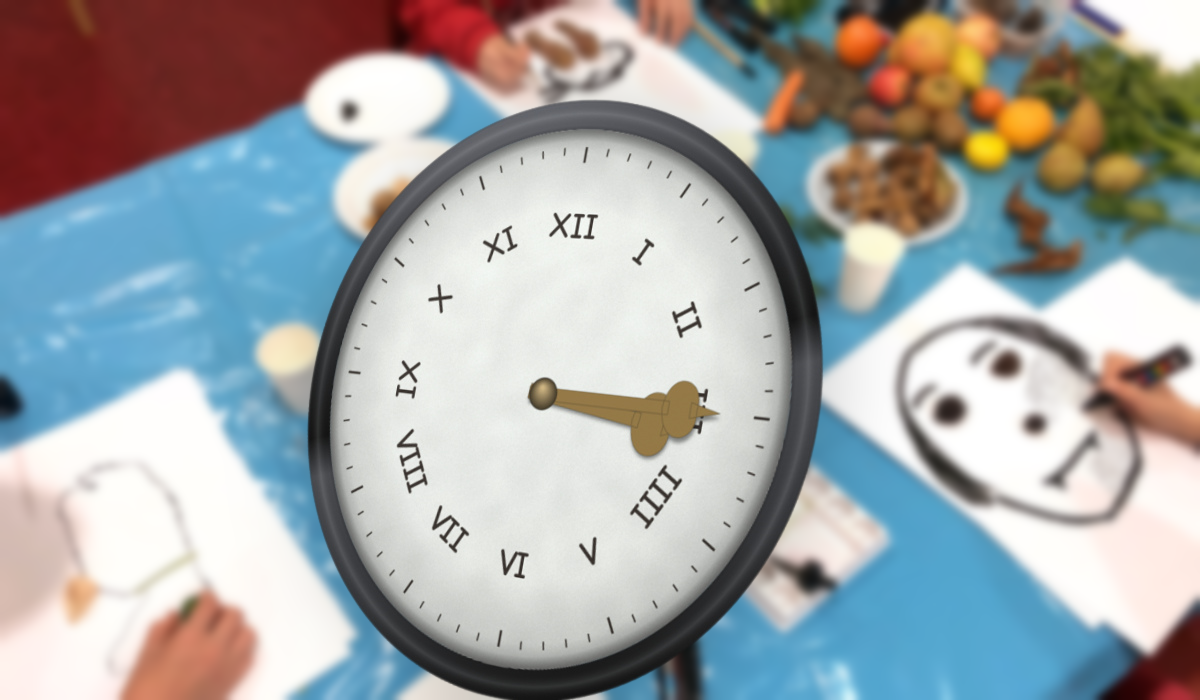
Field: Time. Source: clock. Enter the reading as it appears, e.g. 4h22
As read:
3h15
